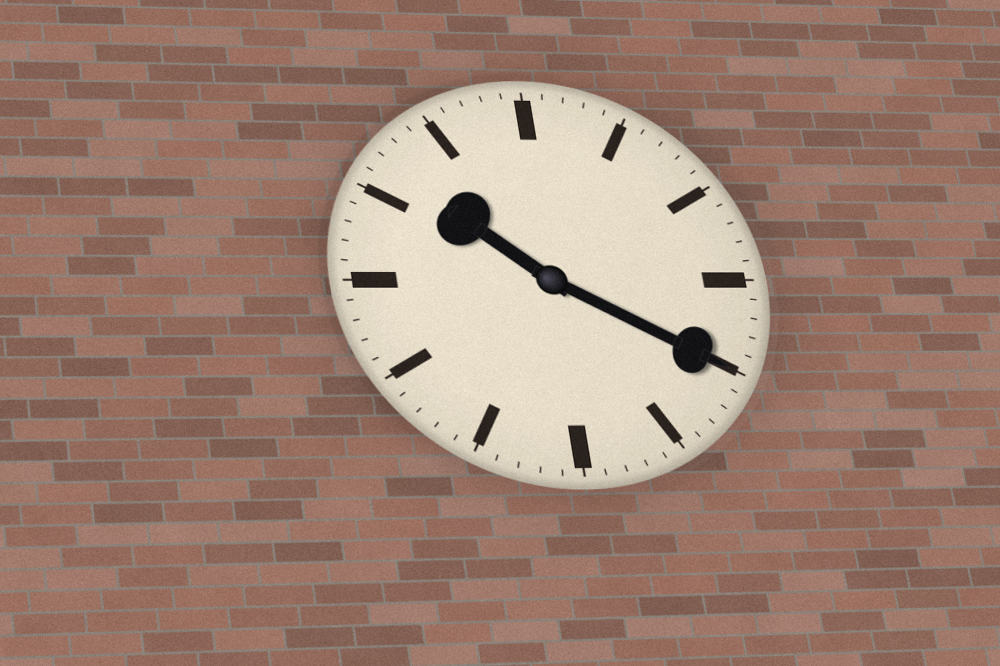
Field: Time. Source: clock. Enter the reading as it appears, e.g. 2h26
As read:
10h20
